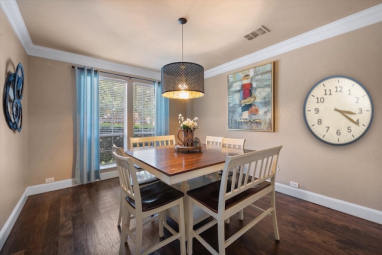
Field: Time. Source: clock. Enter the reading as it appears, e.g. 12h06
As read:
3h21
